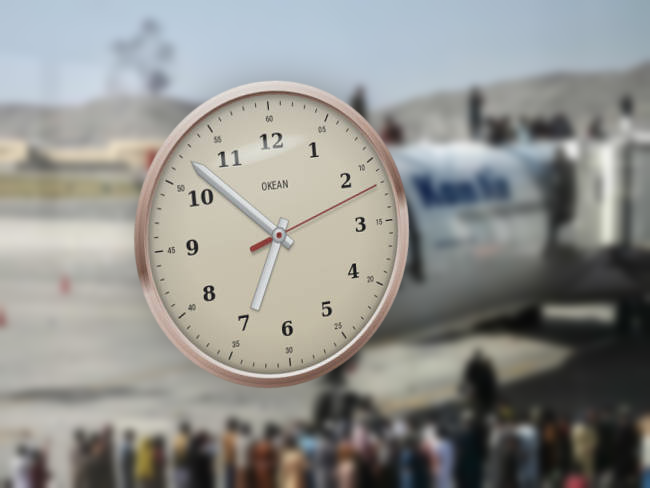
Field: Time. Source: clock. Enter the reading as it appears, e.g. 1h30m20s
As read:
6h52m12s
